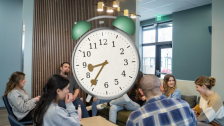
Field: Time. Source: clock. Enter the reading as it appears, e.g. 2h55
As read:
8h36
